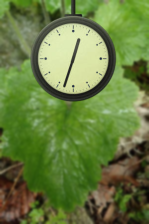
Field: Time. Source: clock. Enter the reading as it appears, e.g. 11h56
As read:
12h33
